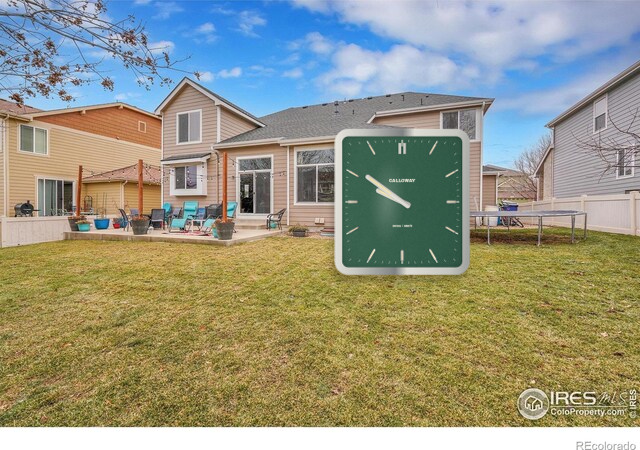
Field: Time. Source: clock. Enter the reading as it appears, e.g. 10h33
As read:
9h51
